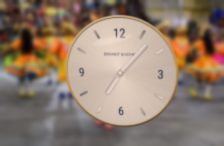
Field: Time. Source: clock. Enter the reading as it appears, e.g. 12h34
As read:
7h07
